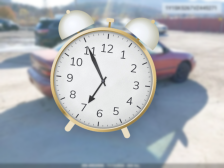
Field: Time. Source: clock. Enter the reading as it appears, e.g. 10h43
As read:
6h55
